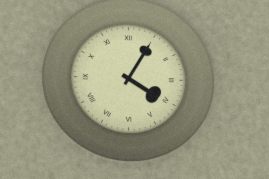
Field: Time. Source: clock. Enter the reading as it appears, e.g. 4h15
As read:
4h05
